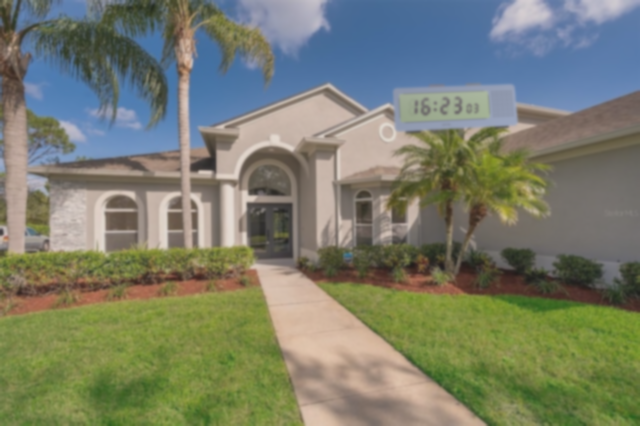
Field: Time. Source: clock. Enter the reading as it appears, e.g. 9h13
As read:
16h23
